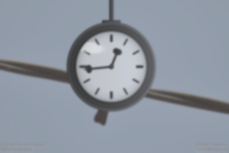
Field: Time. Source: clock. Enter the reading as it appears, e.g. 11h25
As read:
12h44
